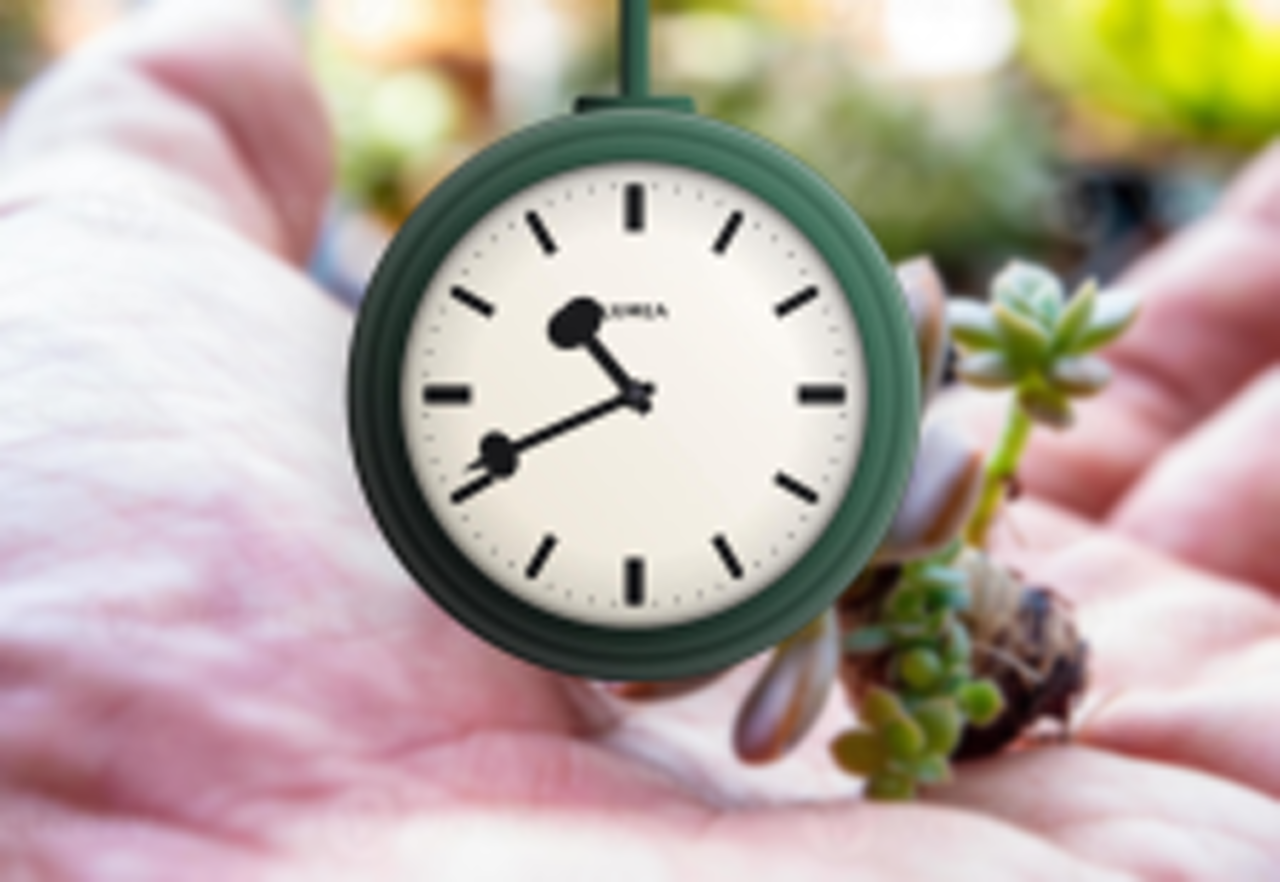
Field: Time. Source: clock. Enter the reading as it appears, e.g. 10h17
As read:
10h41
